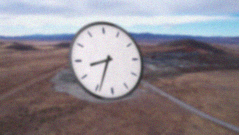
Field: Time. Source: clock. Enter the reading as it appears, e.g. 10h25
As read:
8h34
